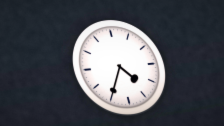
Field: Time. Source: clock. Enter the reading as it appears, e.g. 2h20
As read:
4h35
